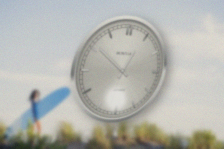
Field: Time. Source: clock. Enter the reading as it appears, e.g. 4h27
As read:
12h51
